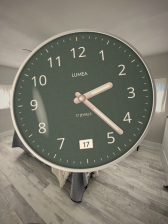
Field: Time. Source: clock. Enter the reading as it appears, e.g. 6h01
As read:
2h23
